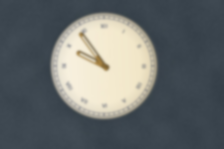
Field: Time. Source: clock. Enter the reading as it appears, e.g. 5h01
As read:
9h54
